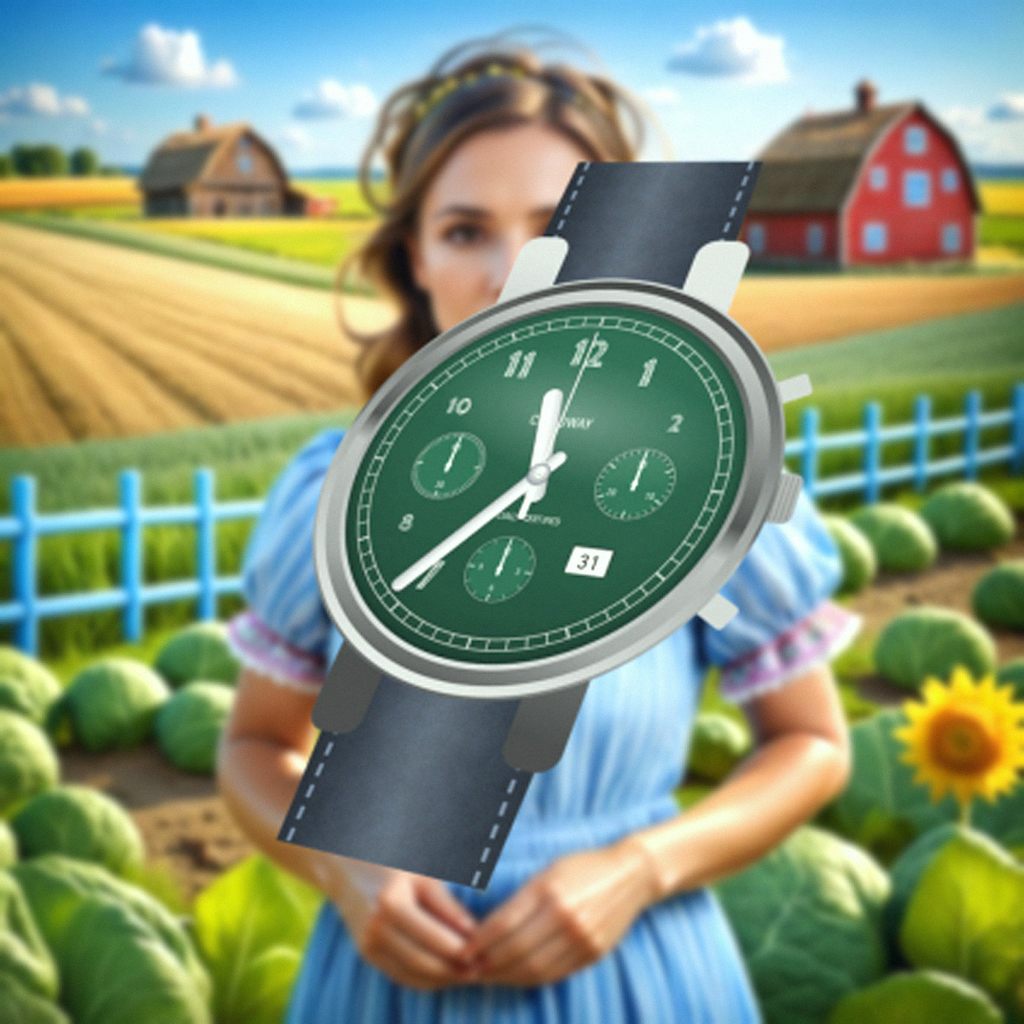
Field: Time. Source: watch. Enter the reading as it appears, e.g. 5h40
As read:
11h36
